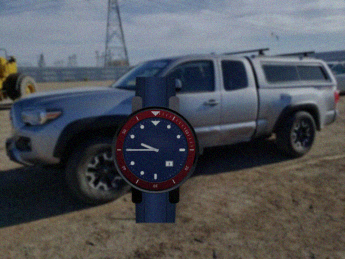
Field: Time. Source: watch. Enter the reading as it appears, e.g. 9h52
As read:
9h45
